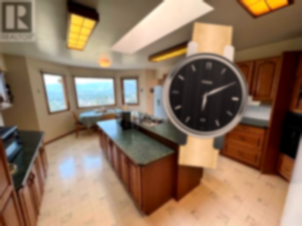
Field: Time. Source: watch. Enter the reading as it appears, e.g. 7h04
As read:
6h10
